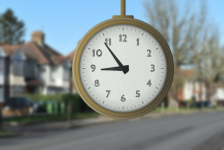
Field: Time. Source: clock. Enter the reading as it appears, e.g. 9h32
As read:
8h54
